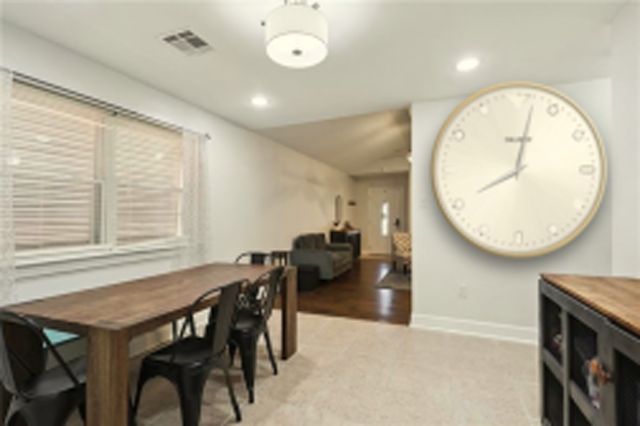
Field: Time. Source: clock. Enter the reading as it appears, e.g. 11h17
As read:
8h02
